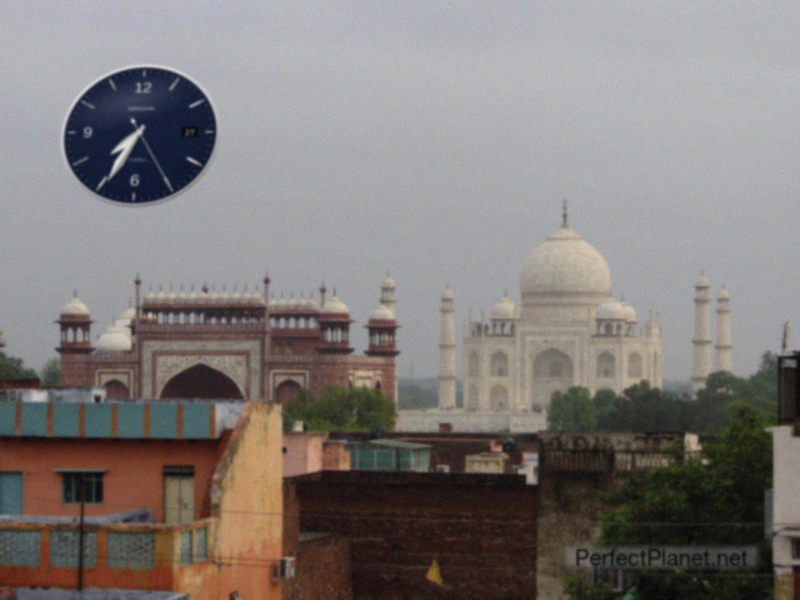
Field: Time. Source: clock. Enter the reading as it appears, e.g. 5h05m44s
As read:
7h34m25s
